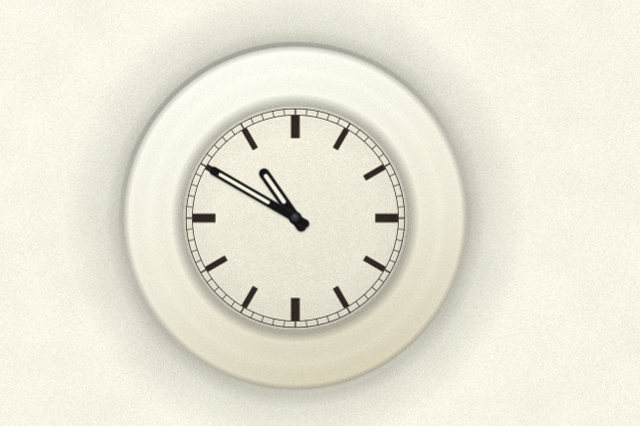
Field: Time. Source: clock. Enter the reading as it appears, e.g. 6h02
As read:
10h50
